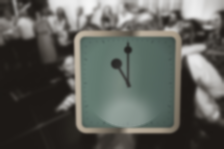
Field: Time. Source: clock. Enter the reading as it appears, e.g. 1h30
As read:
11h00
